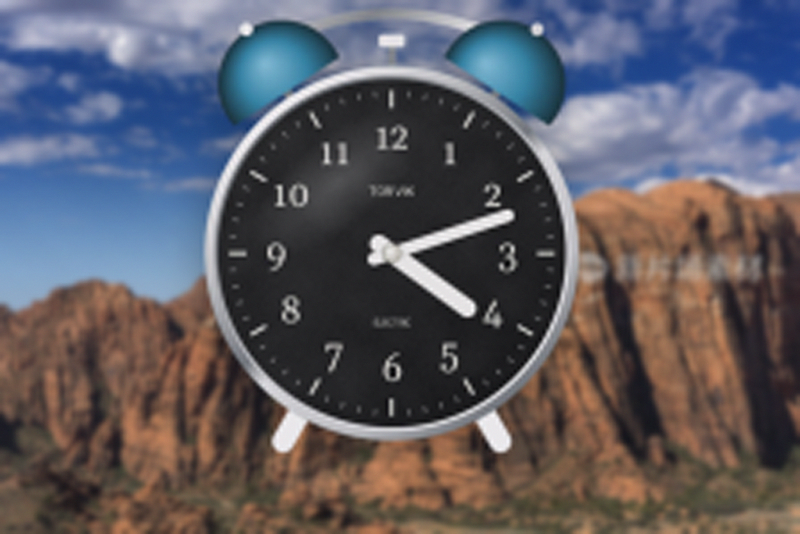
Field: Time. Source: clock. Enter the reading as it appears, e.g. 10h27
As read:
4h12
